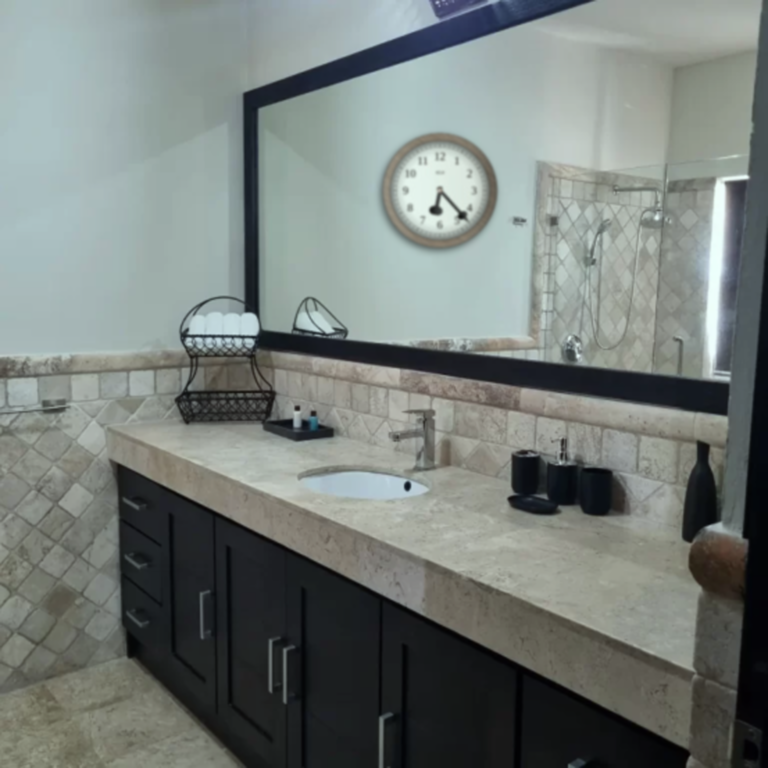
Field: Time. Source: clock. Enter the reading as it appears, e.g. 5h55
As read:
6h23
